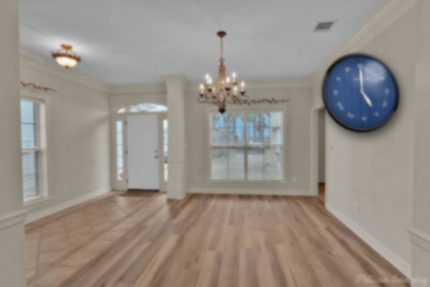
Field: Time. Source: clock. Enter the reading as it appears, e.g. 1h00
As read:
5h00
